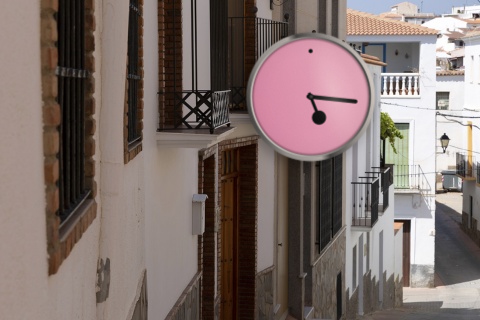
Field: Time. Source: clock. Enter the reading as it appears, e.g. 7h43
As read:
5h16
